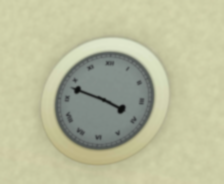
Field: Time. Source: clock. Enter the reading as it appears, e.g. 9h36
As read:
3h48
